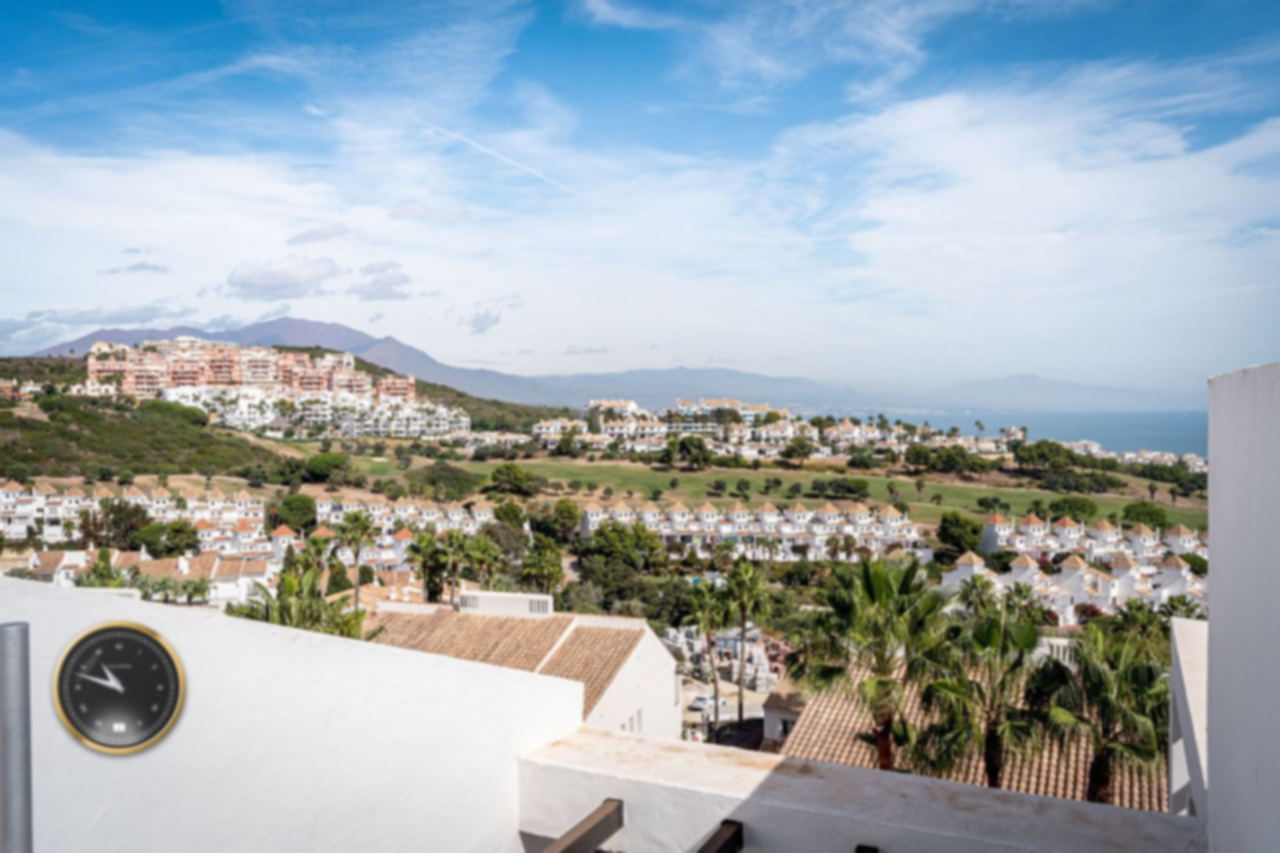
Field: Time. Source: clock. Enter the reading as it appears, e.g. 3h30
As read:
10h48
